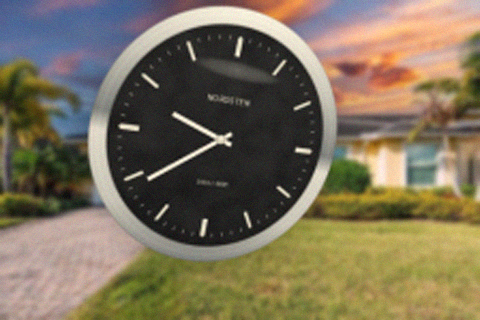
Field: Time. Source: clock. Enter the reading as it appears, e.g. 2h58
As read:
9h39
